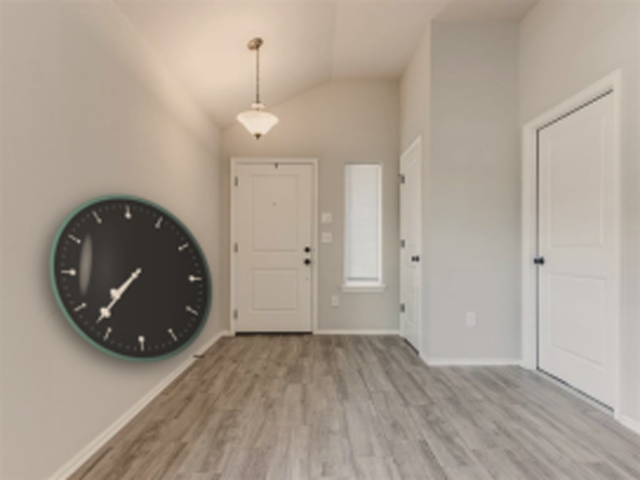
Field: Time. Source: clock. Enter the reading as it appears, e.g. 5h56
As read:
7h37
